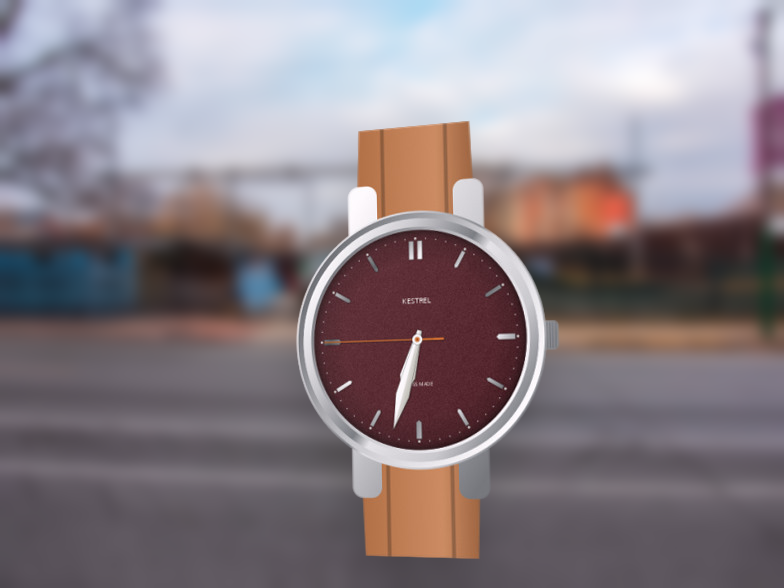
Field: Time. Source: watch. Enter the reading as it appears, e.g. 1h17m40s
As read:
6h32m45s
